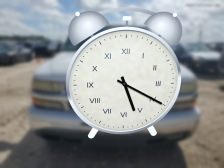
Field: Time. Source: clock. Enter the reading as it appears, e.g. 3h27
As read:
5h20
